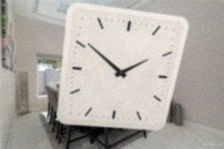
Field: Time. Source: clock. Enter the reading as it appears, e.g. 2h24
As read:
1h51
